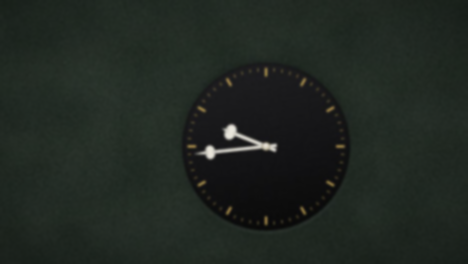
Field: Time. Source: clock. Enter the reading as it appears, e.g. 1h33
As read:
9h44
